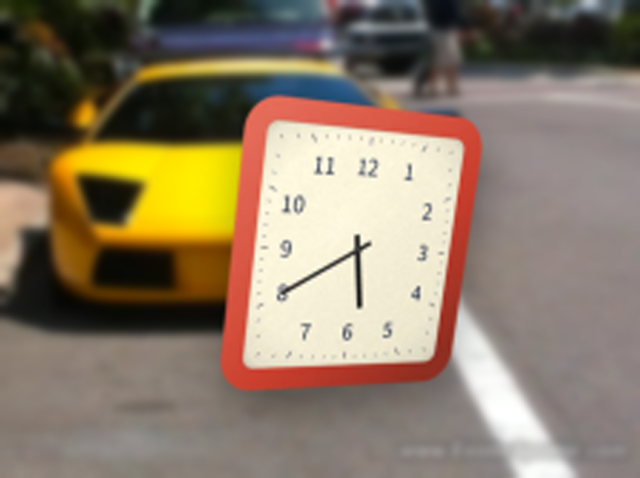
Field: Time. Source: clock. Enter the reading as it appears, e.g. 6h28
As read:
5h40
